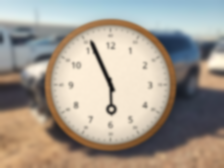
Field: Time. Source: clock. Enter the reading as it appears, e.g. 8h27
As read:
5h56
